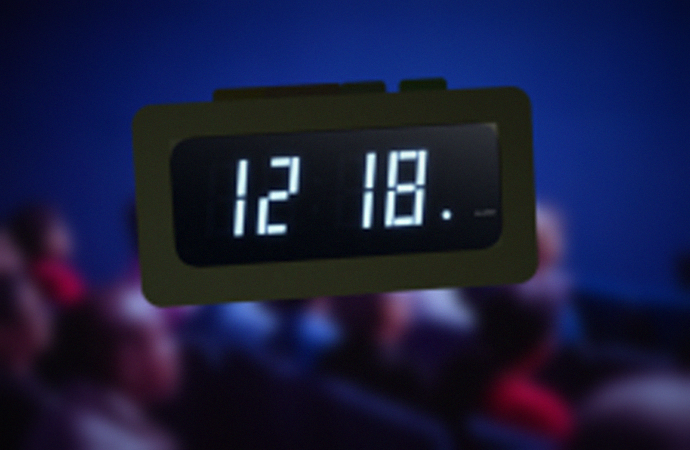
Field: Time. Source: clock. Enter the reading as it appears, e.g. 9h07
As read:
12h18
